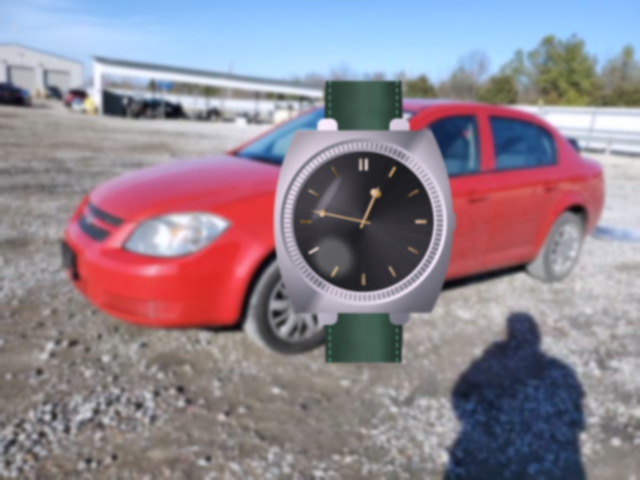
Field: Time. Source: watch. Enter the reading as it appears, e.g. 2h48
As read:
12h47
